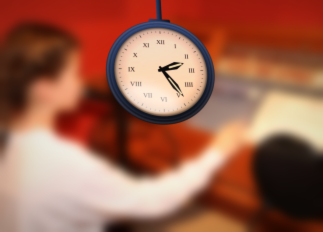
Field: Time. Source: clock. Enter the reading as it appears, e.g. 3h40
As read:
2h24
